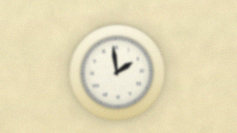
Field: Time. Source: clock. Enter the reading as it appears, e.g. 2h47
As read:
1h59
